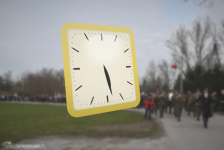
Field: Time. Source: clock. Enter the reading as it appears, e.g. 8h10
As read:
5h28
